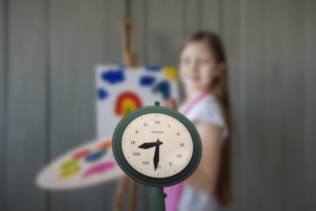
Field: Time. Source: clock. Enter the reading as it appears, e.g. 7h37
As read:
8h31
